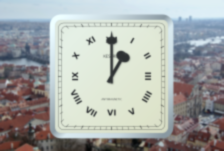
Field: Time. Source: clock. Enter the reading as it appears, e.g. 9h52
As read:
1h00
